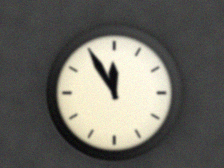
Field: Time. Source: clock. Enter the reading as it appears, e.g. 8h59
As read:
11h55
